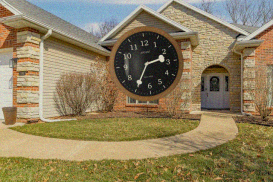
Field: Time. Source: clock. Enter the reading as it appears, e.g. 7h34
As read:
2h35
